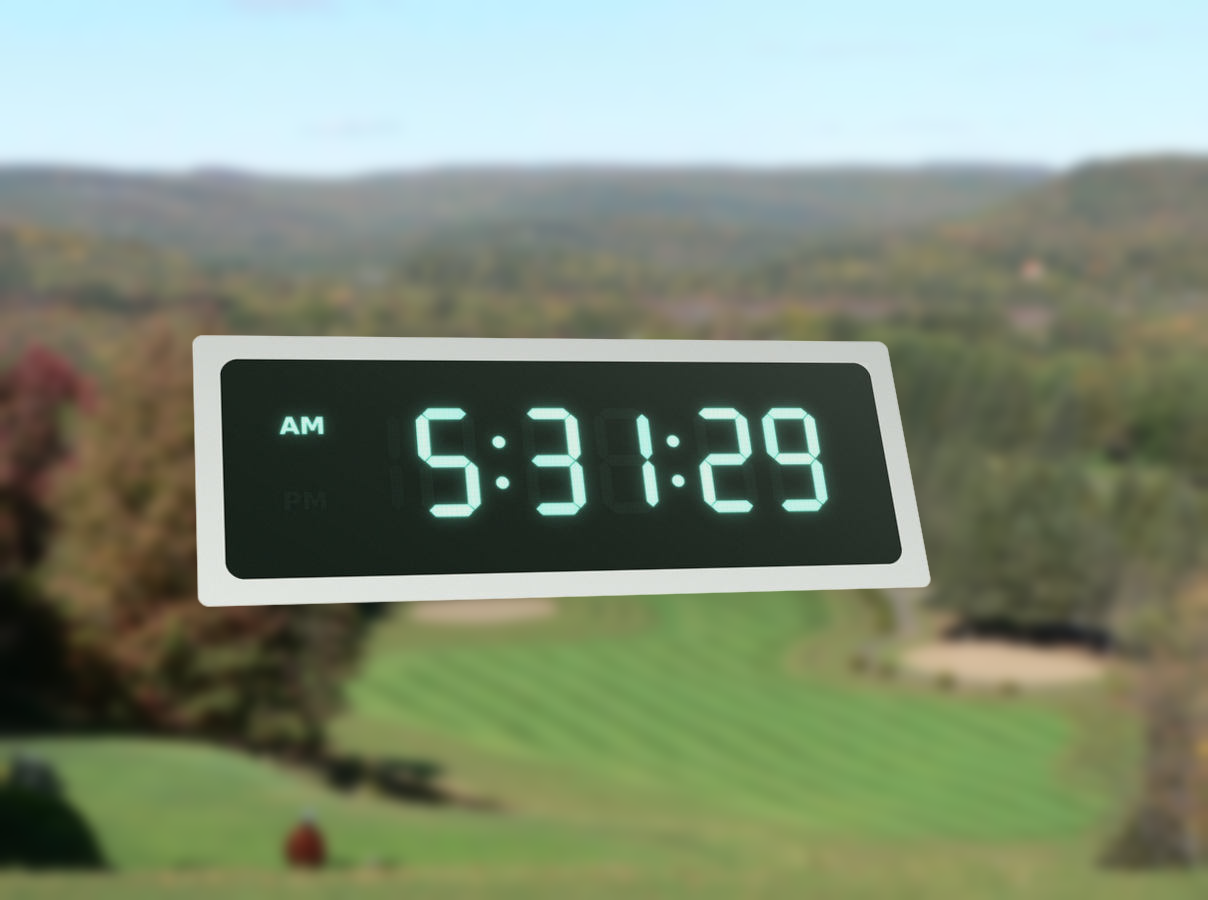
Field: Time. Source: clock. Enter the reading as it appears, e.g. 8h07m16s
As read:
5h31m29s
